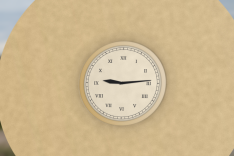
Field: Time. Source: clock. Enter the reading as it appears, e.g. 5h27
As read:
9h14
